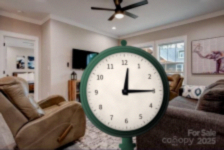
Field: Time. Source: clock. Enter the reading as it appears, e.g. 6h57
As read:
12h15
